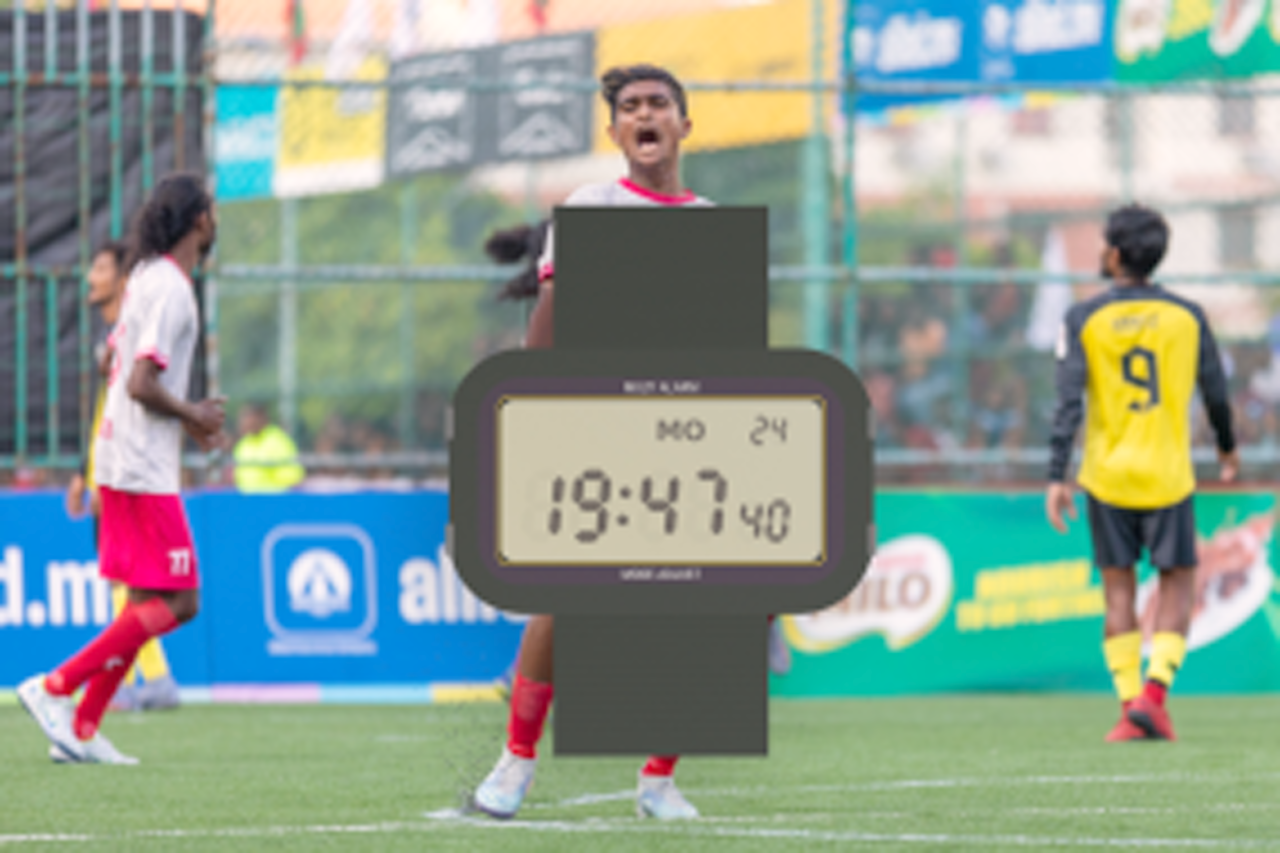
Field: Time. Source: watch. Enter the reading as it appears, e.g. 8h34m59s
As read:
19h47m40s
